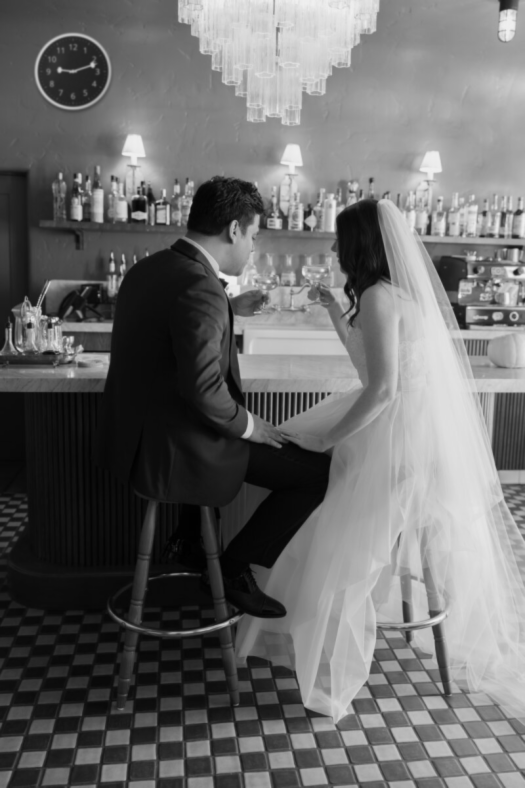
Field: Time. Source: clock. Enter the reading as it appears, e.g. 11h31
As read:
9h12
